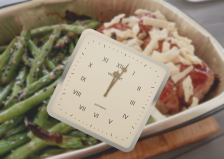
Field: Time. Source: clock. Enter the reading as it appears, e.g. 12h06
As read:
12h02
